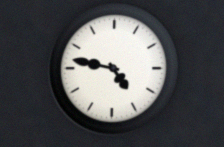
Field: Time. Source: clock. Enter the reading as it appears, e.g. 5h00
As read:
4h47
